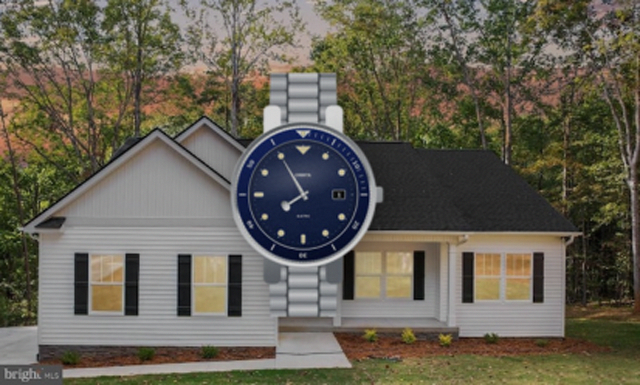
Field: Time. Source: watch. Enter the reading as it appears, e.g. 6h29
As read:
7h55
